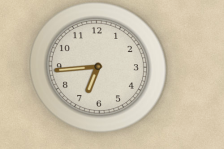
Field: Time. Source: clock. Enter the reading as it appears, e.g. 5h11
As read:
6h44
